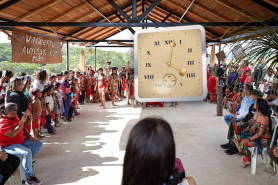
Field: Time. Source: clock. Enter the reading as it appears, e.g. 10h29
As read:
4h02
